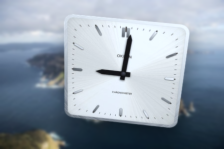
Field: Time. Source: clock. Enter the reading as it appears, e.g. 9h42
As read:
9h01
